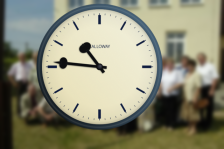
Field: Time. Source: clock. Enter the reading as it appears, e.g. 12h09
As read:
10h46
